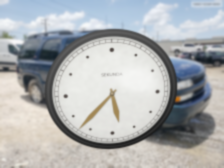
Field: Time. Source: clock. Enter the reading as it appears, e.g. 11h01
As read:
5h37
